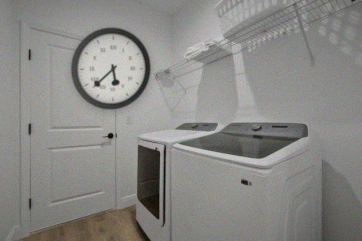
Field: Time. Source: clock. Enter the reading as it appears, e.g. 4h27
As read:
5h38
